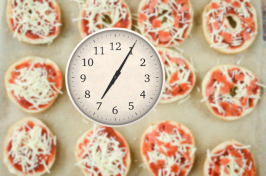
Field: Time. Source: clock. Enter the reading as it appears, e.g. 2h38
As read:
7h05
